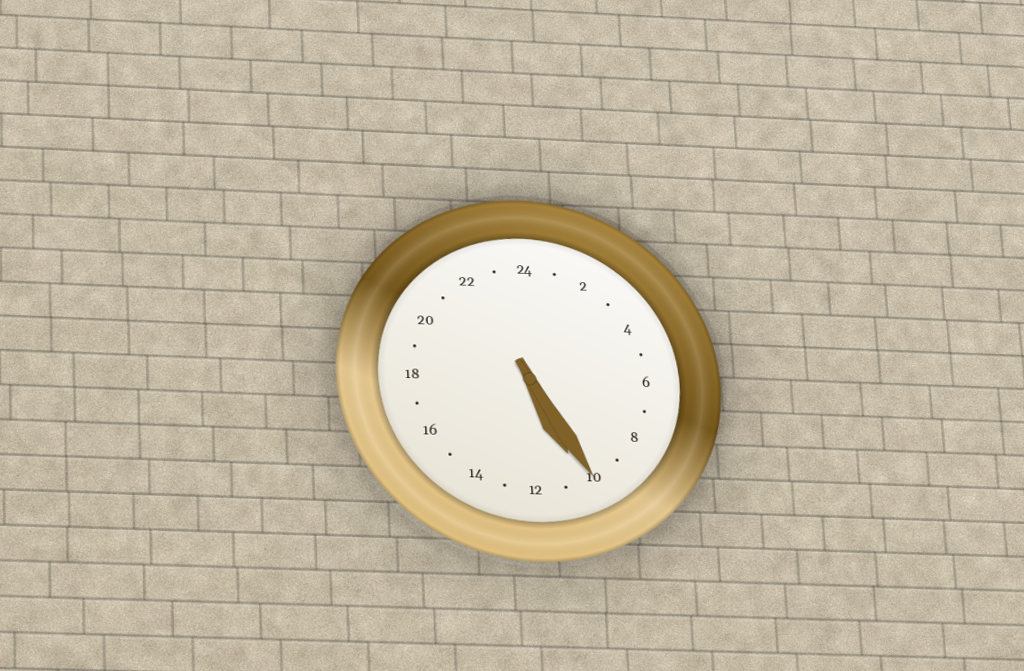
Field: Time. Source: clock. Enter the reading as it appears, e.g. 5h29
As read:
10h25
